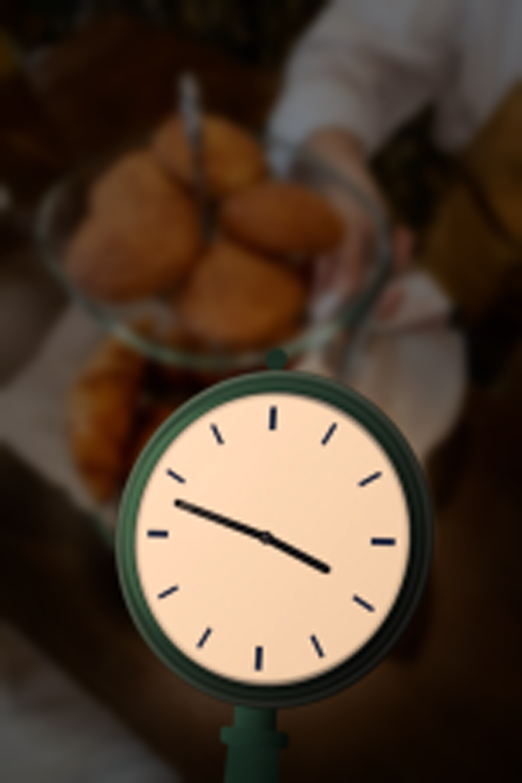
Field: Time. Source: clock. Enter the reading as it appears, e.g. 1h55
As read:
3h48
